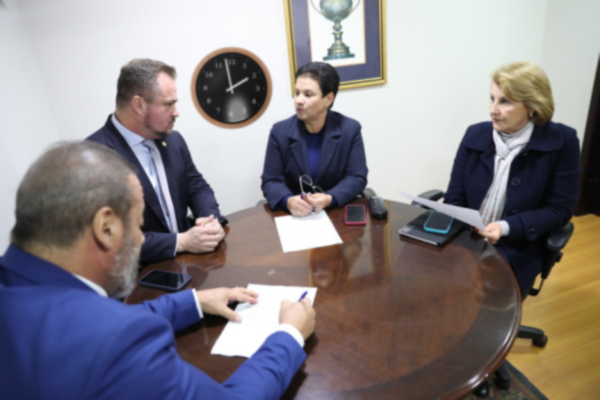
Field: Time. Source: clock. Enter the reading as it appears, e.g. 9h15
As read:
1h58
